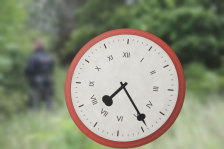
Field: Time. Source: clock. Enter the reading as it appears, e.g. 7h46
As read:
7h24
